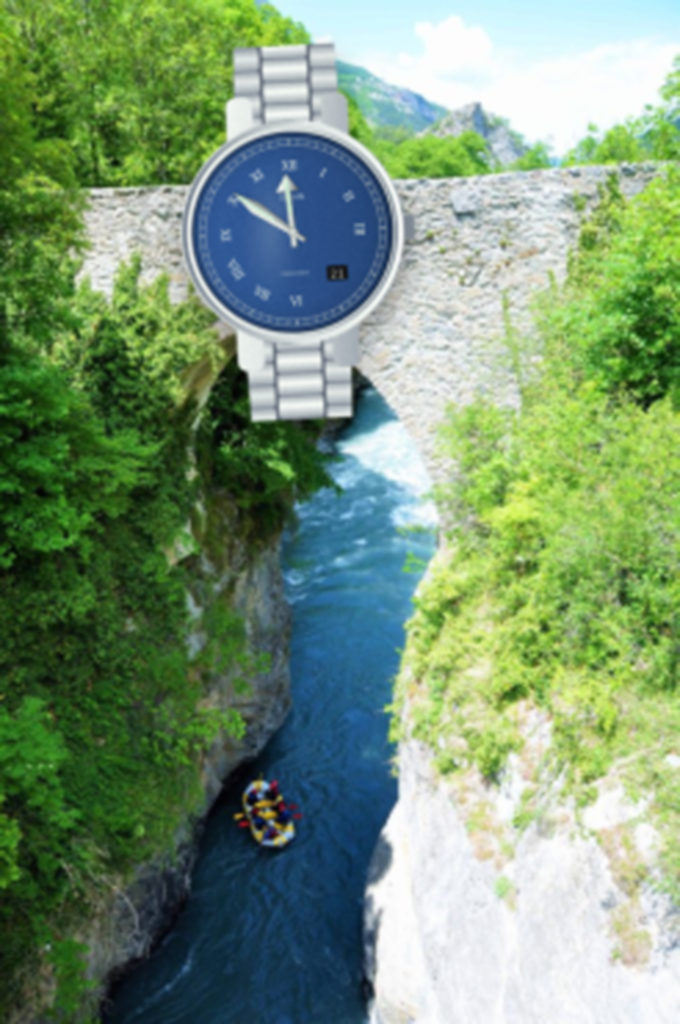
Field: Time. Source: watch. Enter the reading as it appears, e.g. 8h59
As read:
11h51
